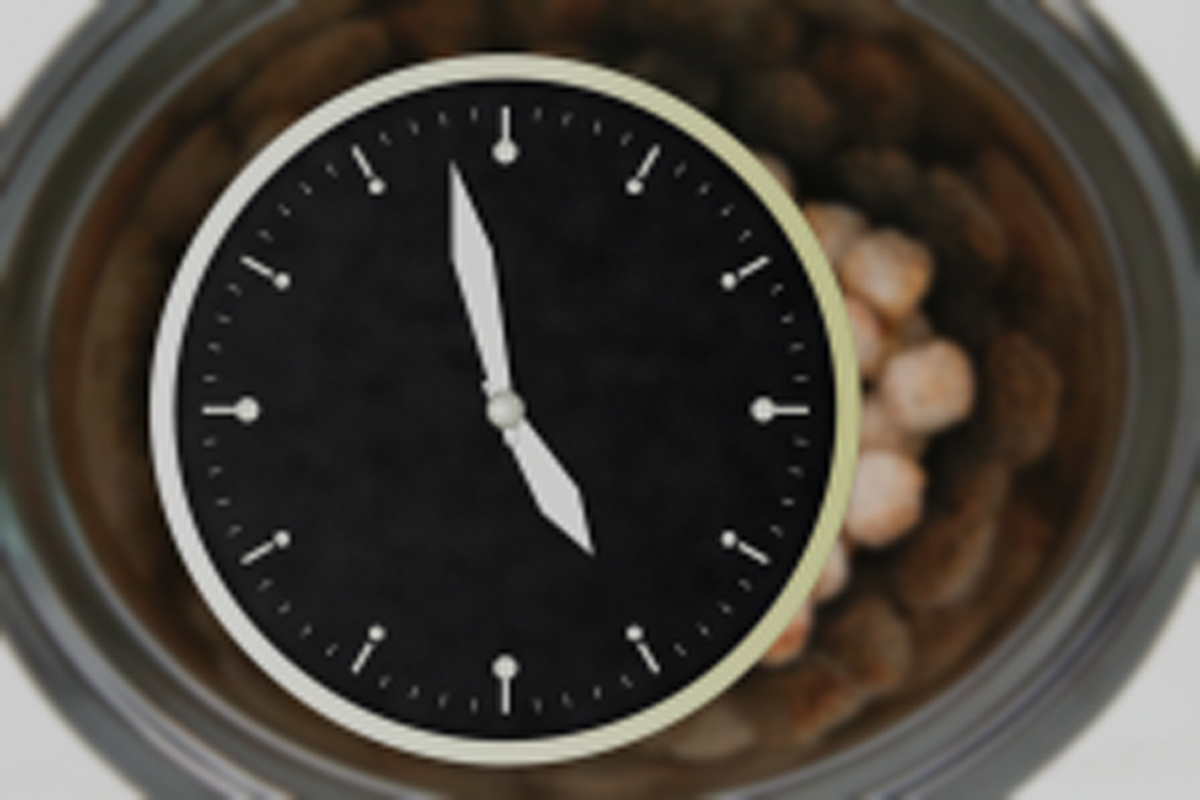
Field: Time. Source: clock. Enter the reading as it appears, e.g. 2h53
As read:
4h58
